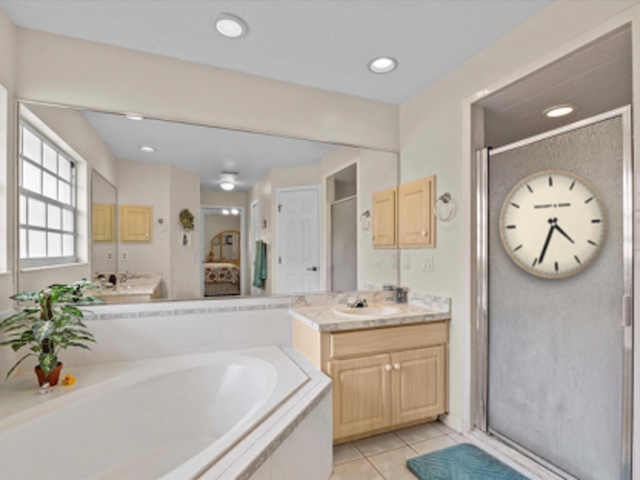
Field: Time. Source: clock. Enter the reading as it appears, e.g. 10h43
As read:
4h34
